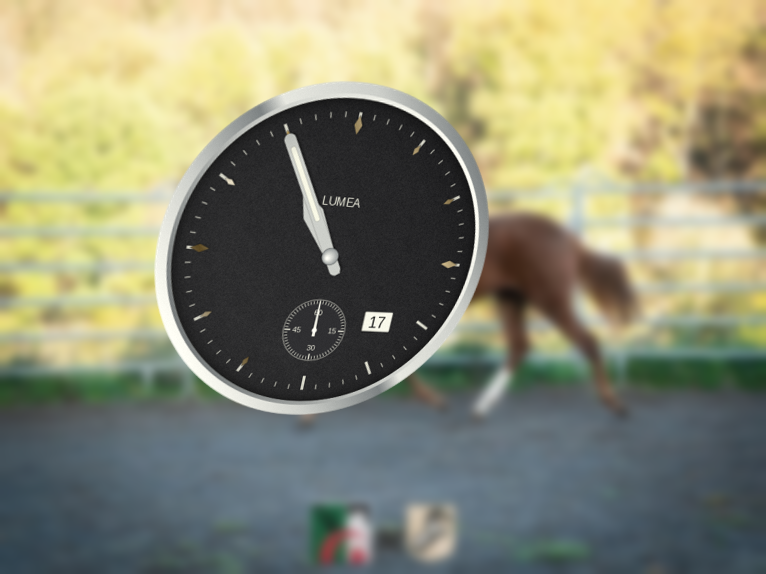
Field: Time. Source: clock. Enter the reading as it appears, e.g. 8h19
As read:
10h55
